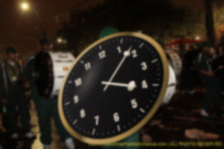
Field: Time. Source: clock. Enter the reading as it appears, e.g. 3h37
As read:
4h08
